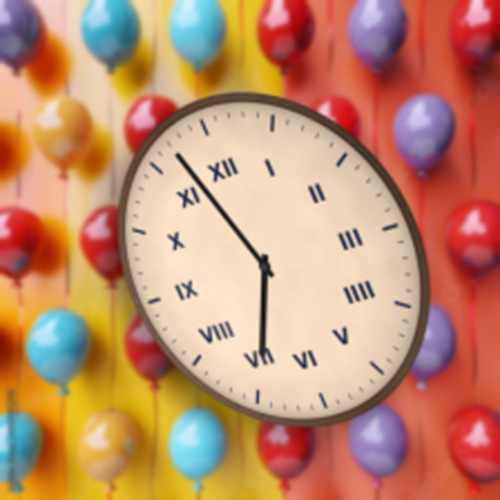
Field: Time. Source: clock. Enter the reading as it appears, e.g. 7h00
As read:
6h57
